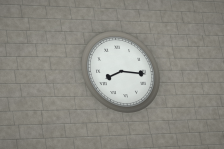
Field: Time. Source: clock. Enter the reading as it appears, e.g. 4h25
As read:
8h16
